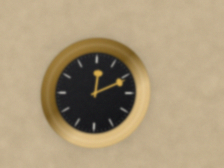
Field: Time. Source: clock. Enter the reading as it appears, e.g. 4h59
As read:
12h11
